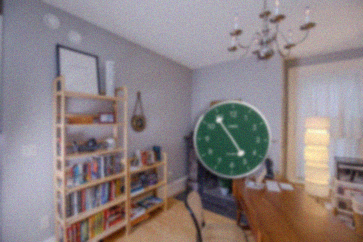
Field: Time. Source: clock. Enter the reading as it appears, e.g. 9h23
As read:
4h54
